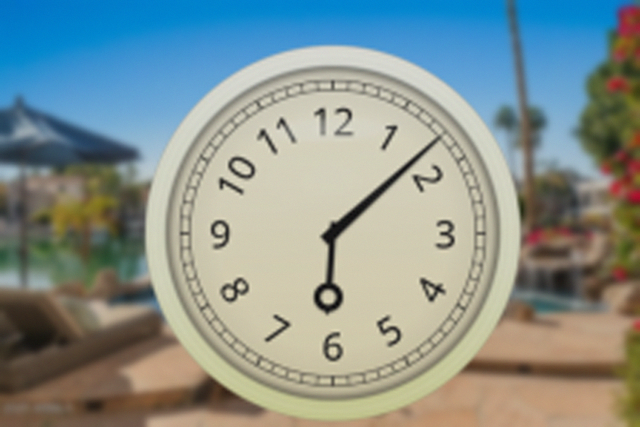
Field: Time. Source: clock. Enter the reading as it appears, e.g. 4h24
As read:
6h08
